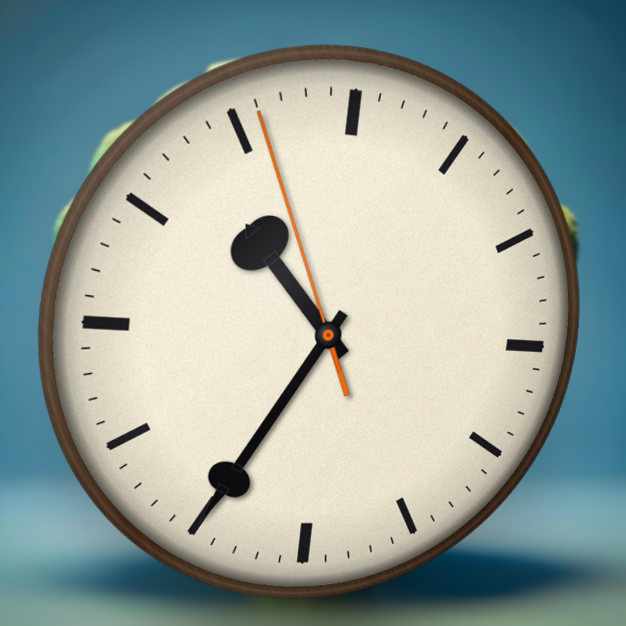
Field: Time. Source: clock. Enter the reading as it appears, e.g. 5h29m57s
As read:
10h34m56s
